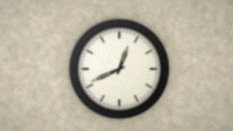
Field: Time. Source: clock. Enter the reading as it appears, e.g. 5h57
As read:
12h41
